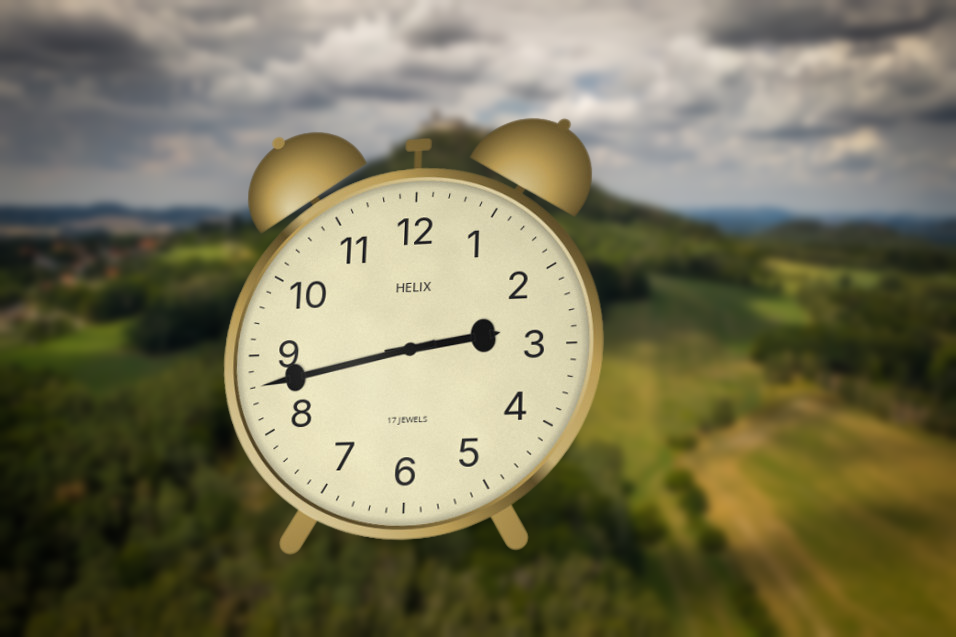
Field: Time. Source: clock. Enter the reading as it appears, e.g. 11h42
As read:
2h43
